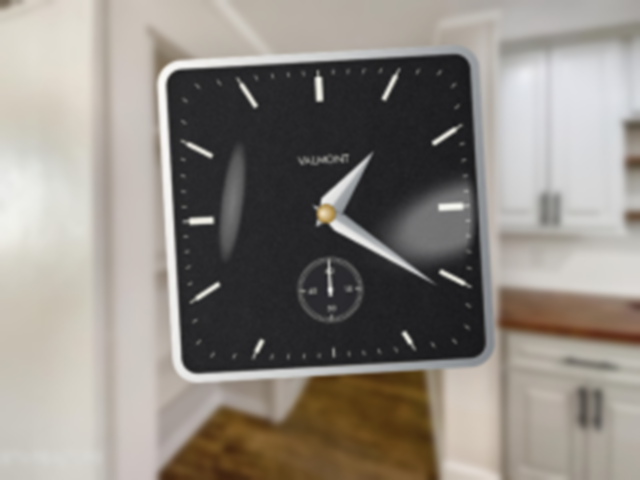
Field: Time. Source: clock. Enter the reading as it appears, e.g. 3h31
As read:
1h21
